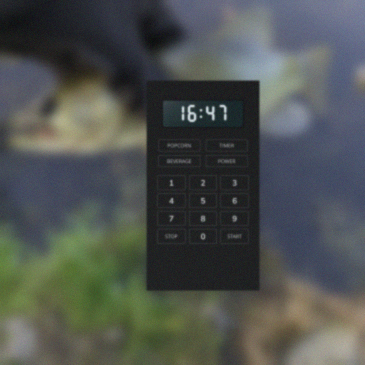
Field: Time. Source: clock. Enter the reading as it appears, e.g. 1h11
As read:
16h47
